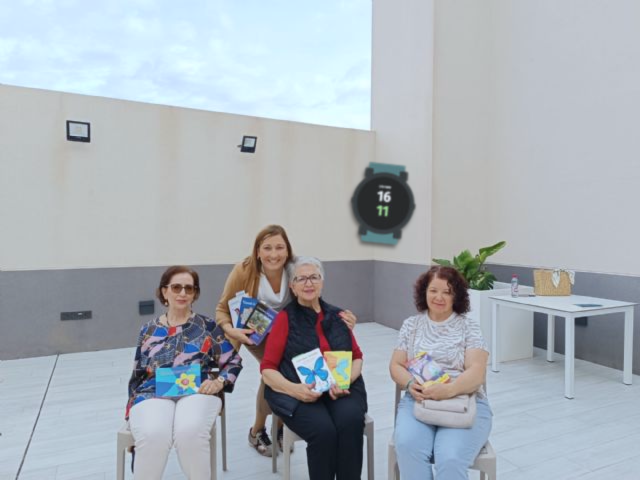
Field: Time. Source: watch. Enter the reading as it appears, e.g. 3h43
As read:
16h11
